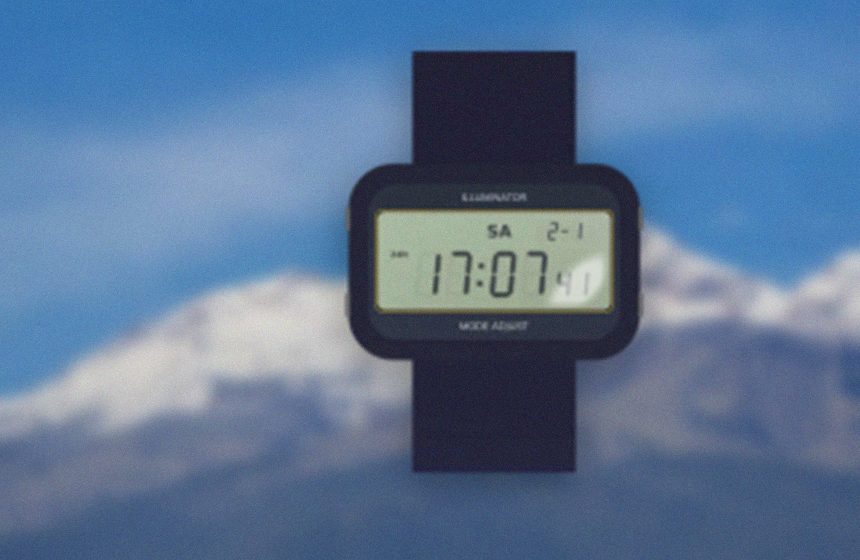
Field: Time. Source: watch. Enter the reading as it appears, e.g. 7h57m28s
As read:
17h07m41s
